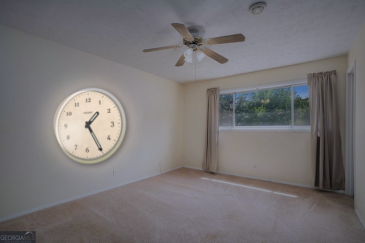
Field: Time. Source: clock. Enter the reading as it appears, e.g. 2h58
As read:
1h25
